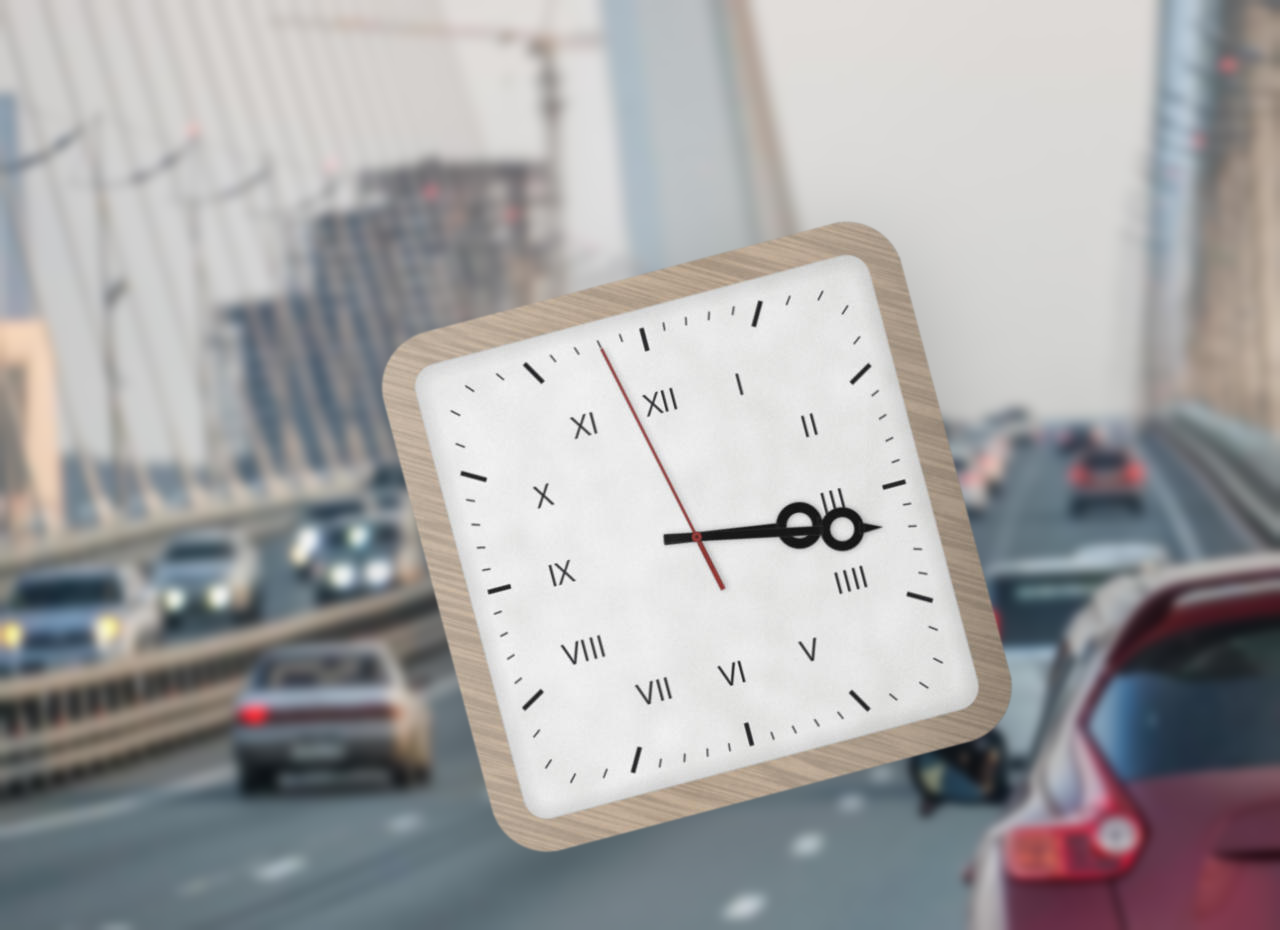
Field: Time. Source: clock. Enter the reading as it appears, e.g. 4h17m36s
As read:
3h16m58s
